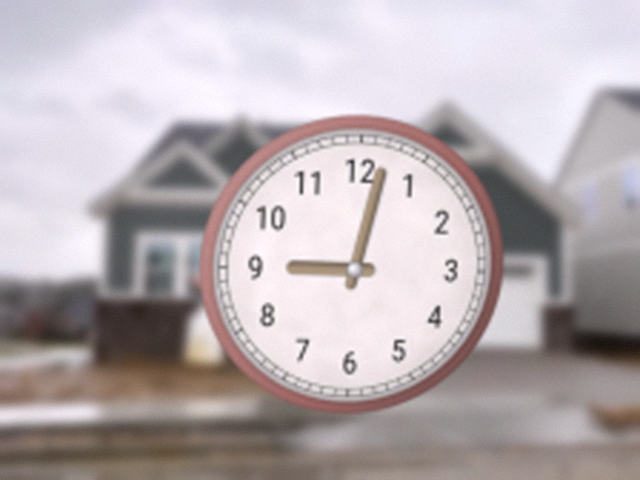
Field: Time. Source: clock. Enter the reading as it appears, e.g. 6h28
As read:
9h02
